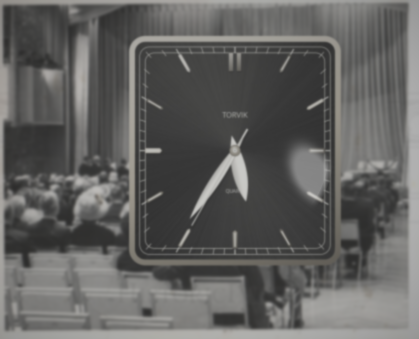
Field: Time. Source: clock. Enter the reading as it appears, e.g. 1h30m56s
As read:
5h35m35s
